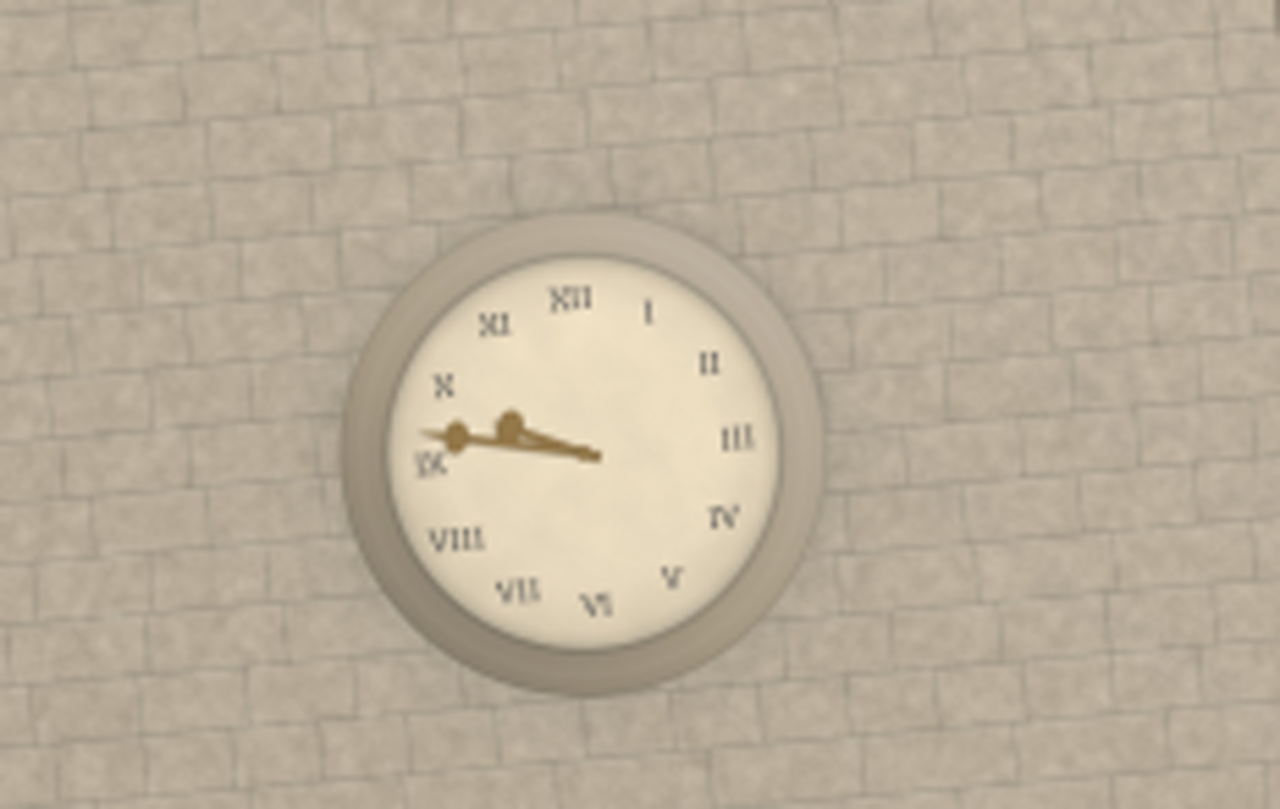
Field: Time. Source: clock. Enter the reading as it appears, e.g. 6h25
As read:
9h47
